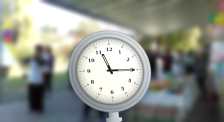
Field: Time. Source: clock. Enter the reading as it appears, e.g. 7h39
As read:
11h15
